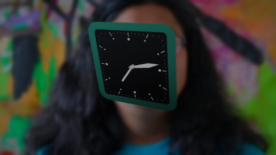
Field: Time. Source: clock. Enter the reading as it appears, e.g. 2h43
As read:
7h13
